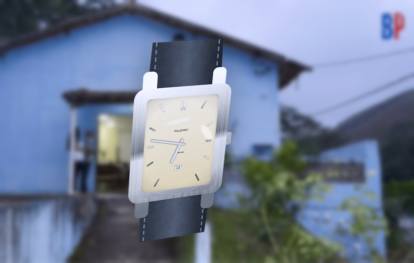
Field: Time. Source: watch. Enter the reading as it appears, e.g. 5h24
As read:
6h47
